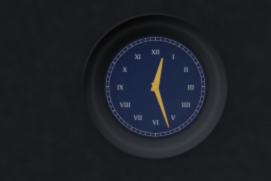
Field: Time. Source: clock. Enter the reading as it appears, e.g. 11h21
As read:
12h27
